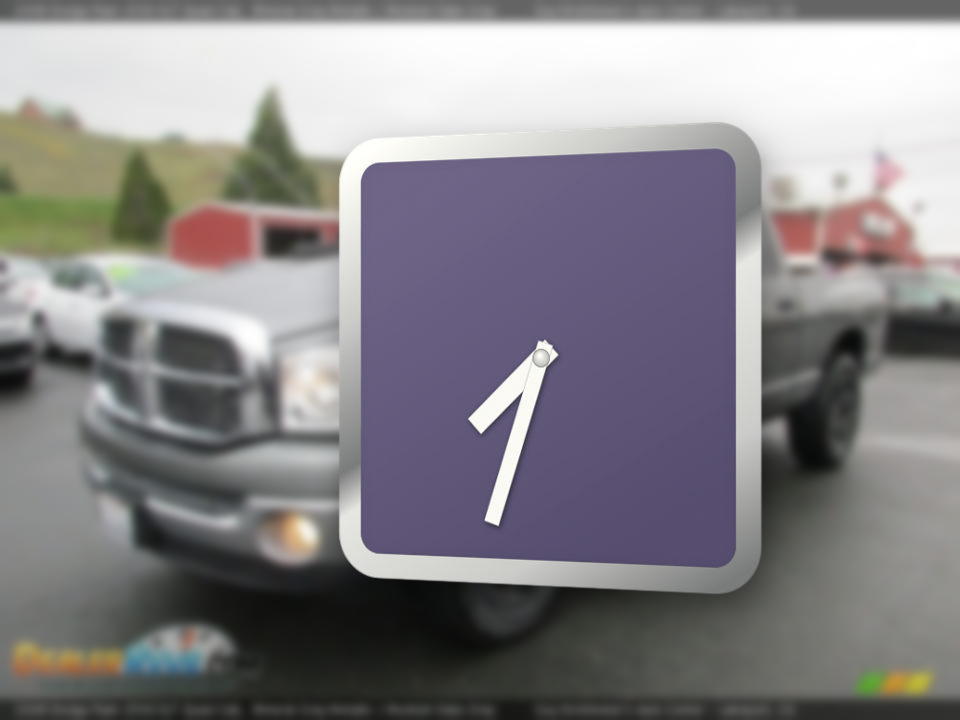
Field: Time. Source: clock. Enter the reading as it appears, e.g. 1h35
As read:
7h33
